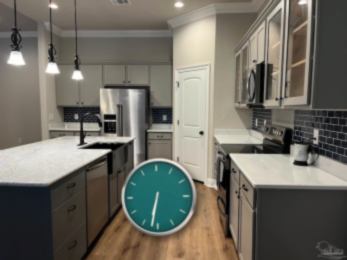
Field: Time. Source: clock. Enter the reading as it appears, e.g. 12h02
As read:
6h32
